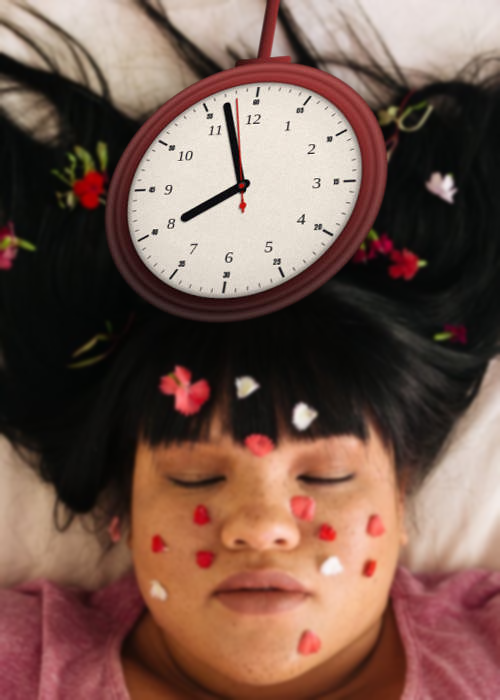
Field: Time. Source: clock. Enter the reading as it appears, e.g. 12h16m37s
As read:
7h56m58s
